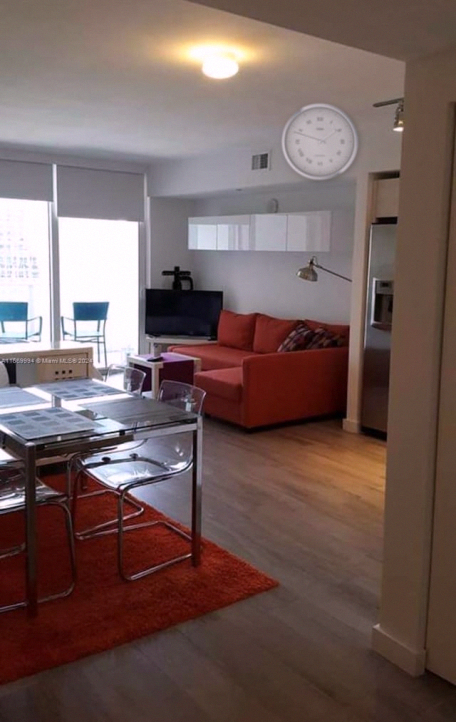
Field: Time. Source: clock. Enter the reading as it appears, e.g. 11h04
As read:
1h48
